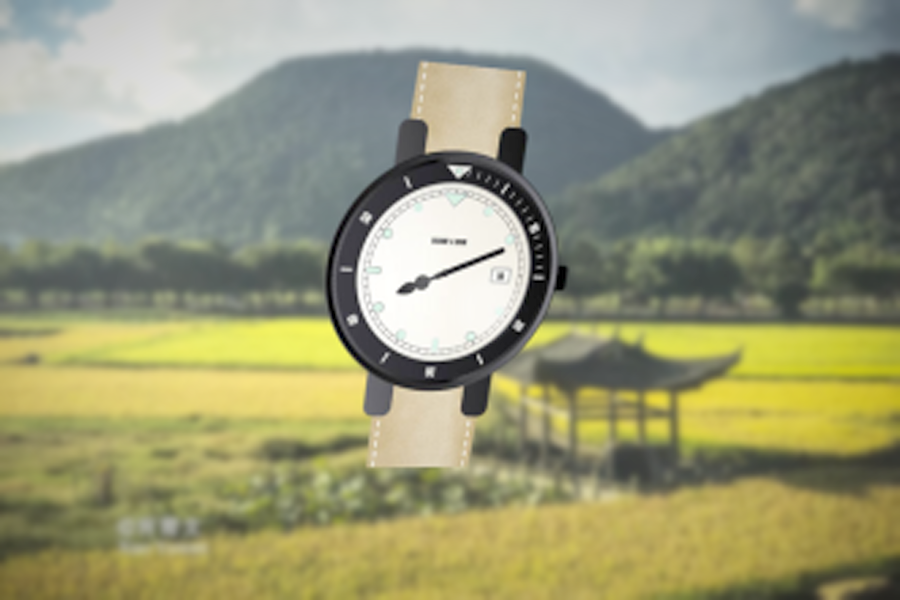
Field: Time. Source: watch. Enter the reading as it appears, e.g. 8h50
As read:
8h11
